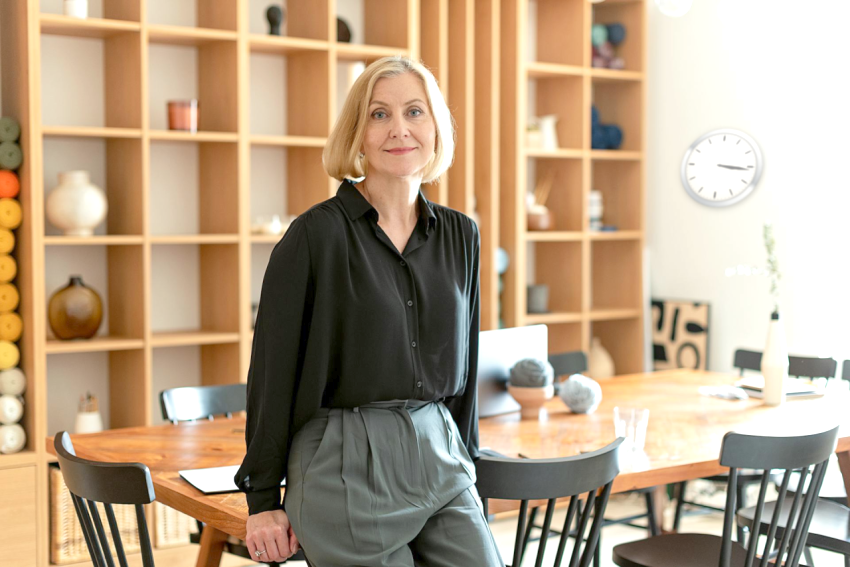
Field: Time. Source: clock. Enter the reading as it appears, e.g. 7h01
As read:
3h16
